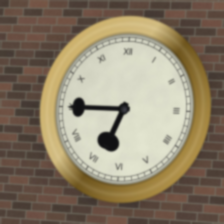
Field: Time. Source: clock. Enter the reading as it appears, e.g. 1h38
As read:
6h45
